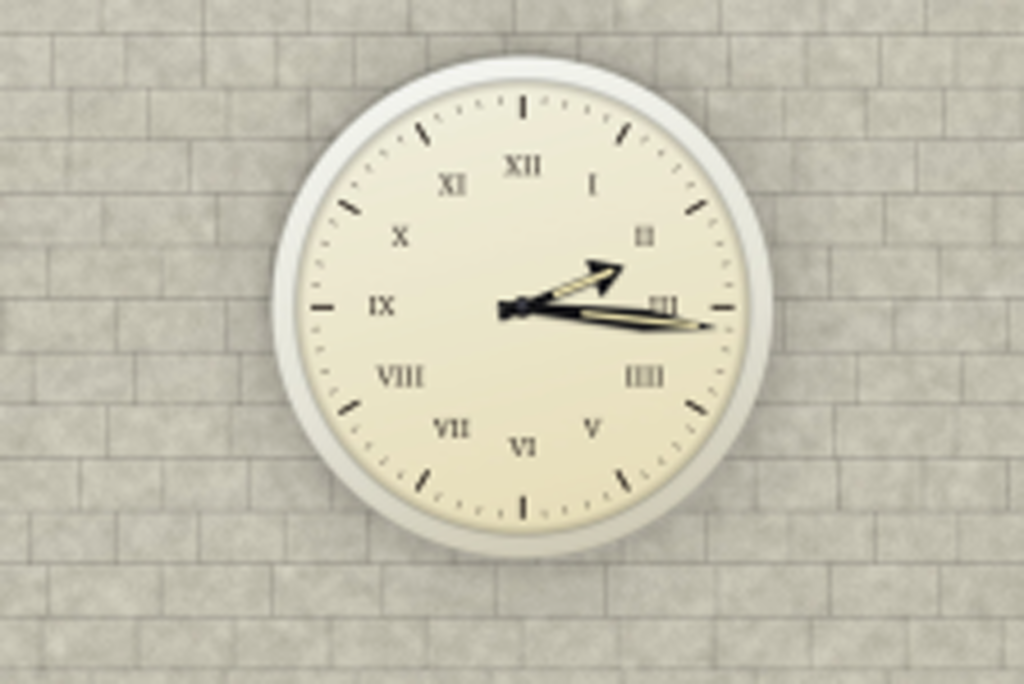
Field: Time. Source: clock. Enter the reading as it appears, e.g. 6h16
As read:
2h16
